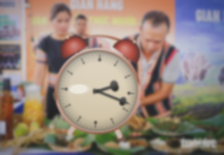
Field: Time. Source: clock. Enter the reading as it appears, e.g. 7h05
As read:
2h18
